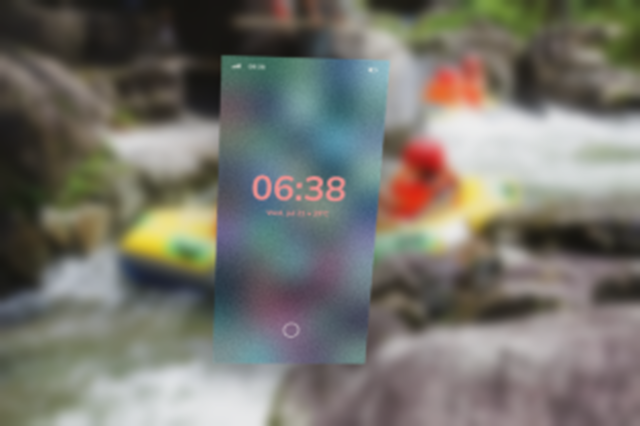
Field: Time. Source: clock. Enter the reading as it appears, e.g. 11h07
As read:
6h38
